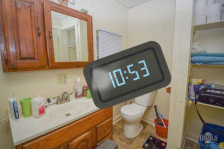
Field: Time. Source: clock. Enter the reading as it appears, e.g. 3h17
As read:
10h53
